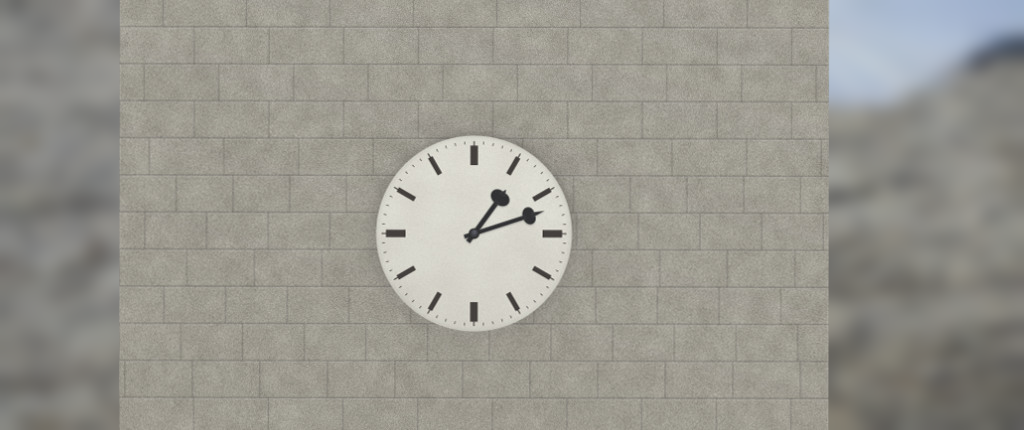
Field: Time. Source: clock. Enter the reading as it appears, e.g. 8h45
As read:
1h12
